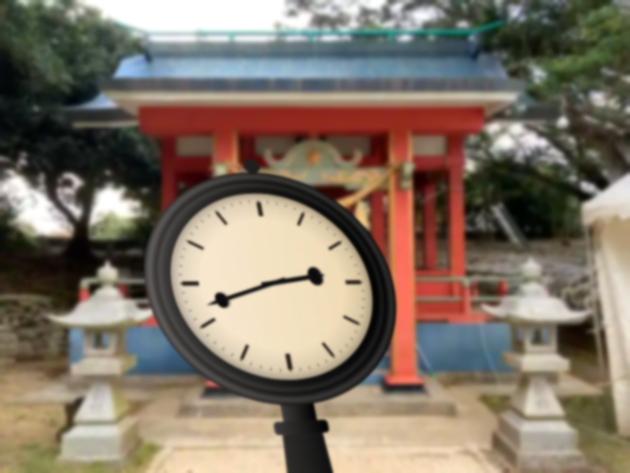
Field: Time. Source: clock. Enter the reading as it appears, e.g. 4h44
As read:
2h42
